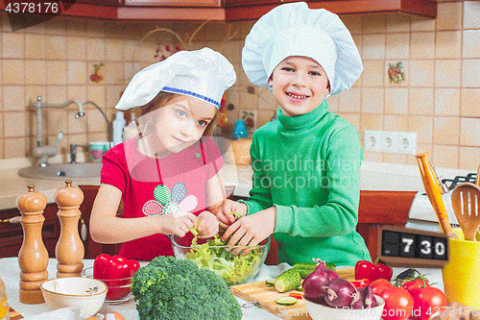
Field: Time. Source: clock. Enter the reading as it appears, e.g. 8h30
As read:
7h30
